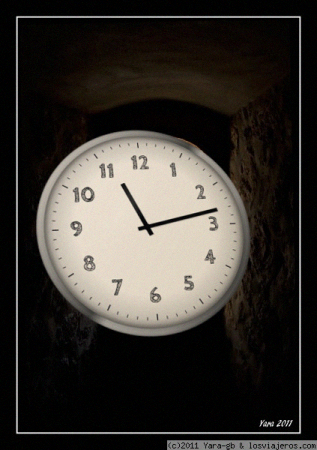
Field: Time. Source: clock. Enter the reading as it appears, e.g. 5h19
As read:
11h13
